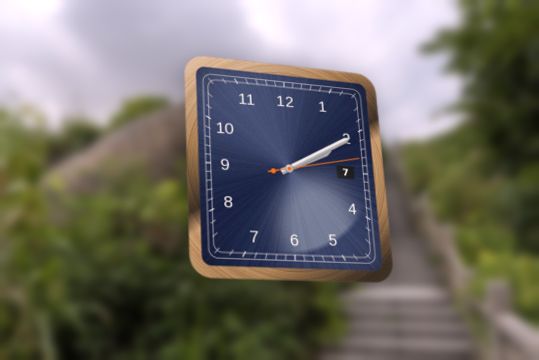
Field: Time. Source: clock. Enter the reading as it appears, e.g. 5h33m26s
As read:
2h10m13s
